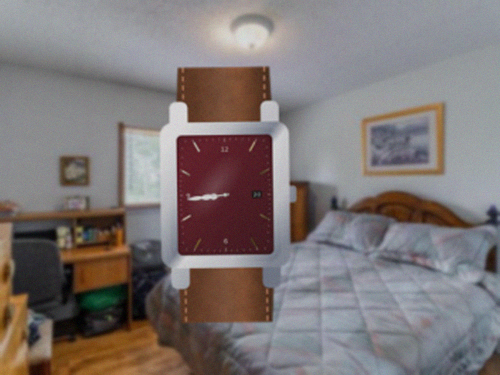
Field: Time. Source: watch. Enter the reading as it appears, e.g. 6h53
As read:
8h44
